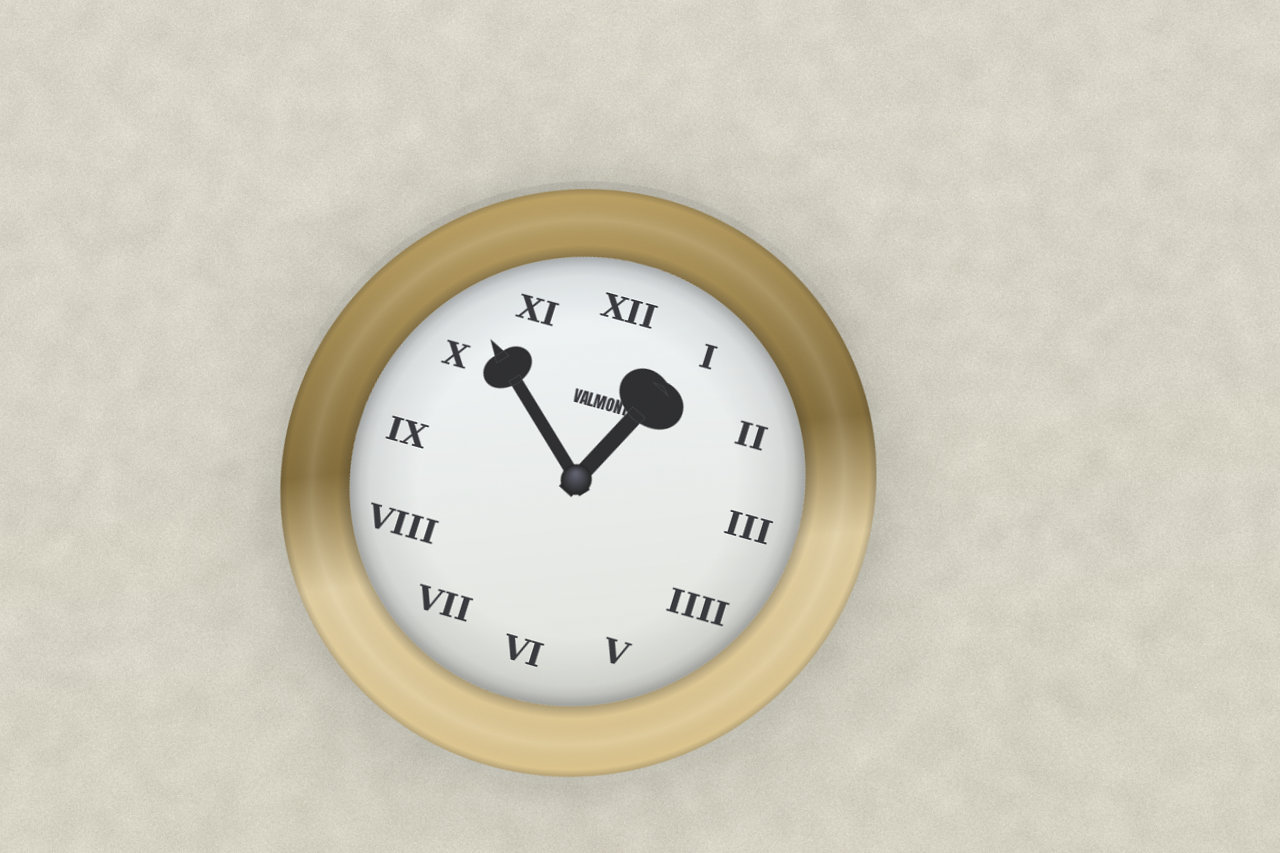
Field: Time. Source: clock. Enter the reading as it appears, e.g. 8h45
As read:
12h52
